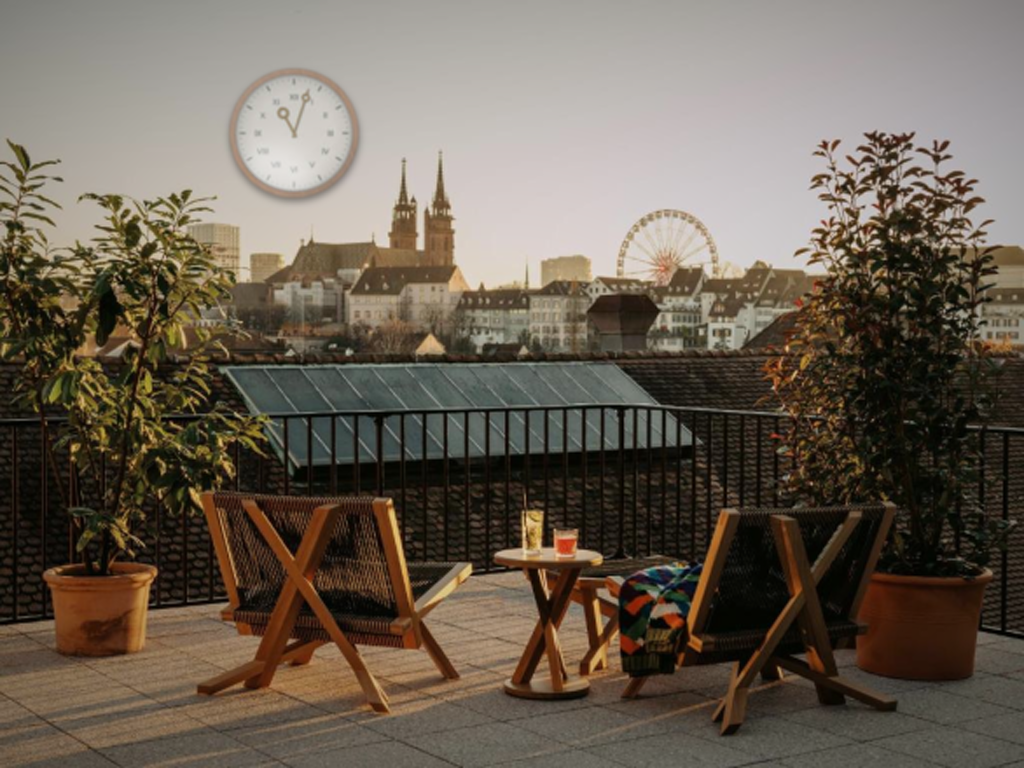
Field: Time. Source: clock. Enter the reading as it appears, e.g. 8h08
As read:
11h03
